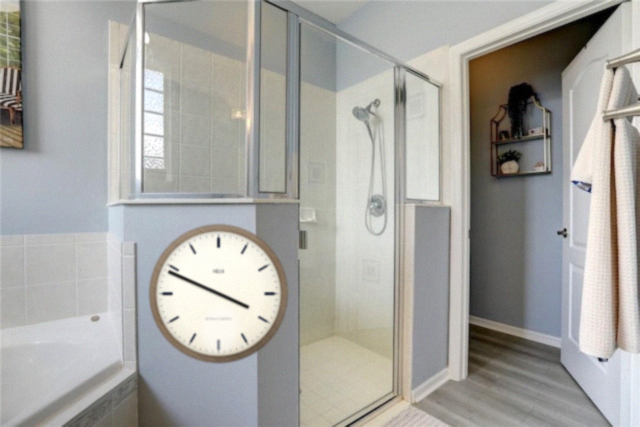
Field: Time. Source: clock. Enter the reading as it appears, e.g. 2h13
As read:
3h49
